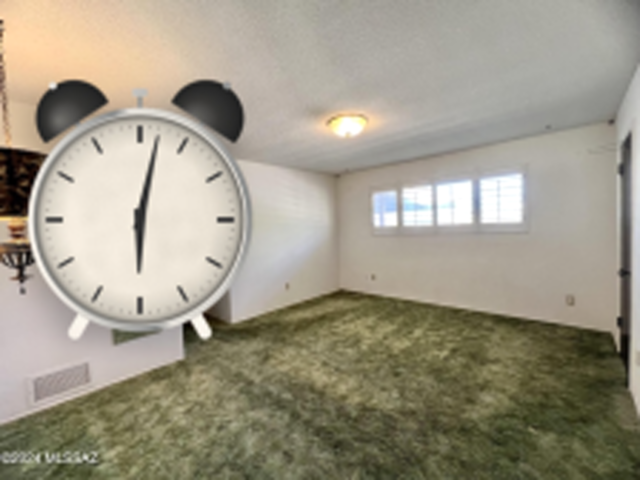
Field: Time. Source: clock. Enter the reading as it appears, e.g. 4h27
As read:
6h02
